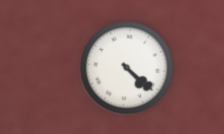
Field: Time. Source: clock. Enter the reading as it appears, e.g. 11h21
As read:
4h21
